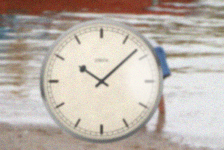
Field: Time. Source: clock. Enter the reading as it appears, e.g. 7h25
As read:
10h08
